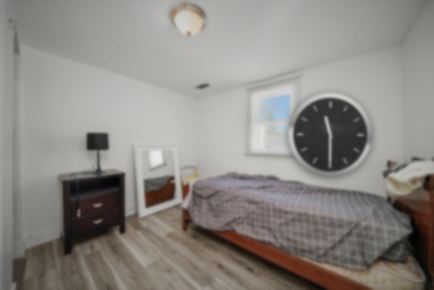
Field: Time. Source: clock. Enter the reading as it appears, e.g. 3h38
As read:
11h30
